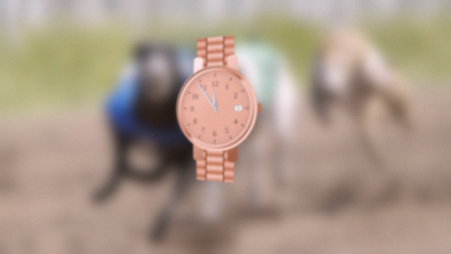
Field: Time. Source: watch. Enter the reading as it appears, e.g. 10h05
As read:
11h54
